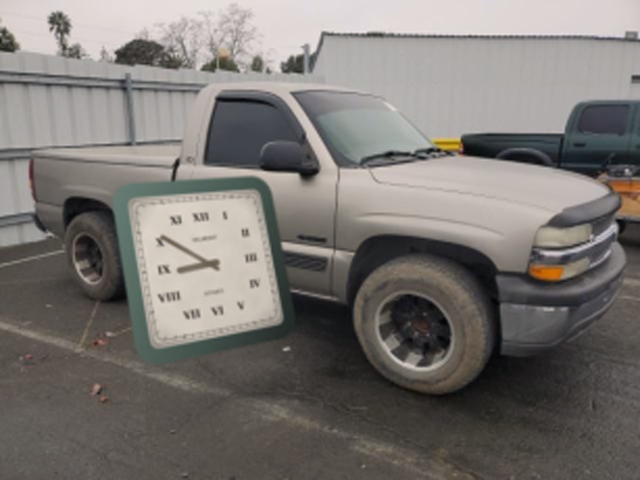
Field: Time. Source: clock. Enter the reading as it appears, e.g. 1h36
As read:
8h51
